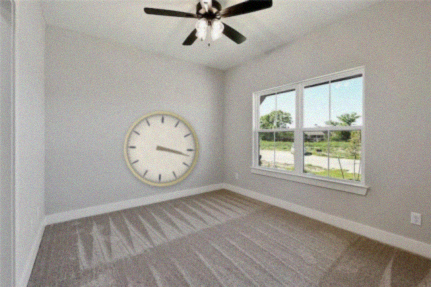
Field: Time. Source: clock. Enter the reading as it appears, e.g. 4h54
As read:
3h17
